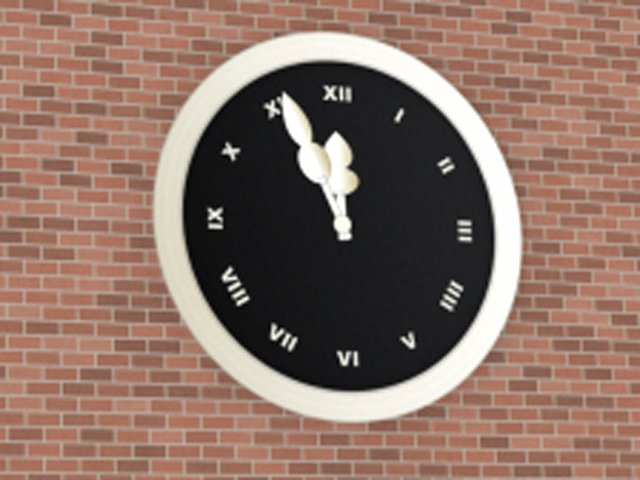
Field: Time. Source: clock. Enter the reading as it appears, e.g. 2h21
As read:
11h56
